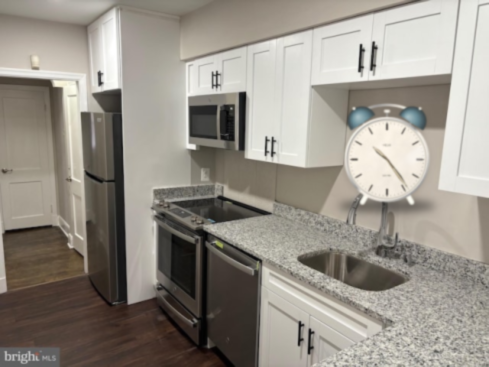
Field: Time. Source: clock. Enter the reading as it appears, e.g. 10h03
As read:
10h24
